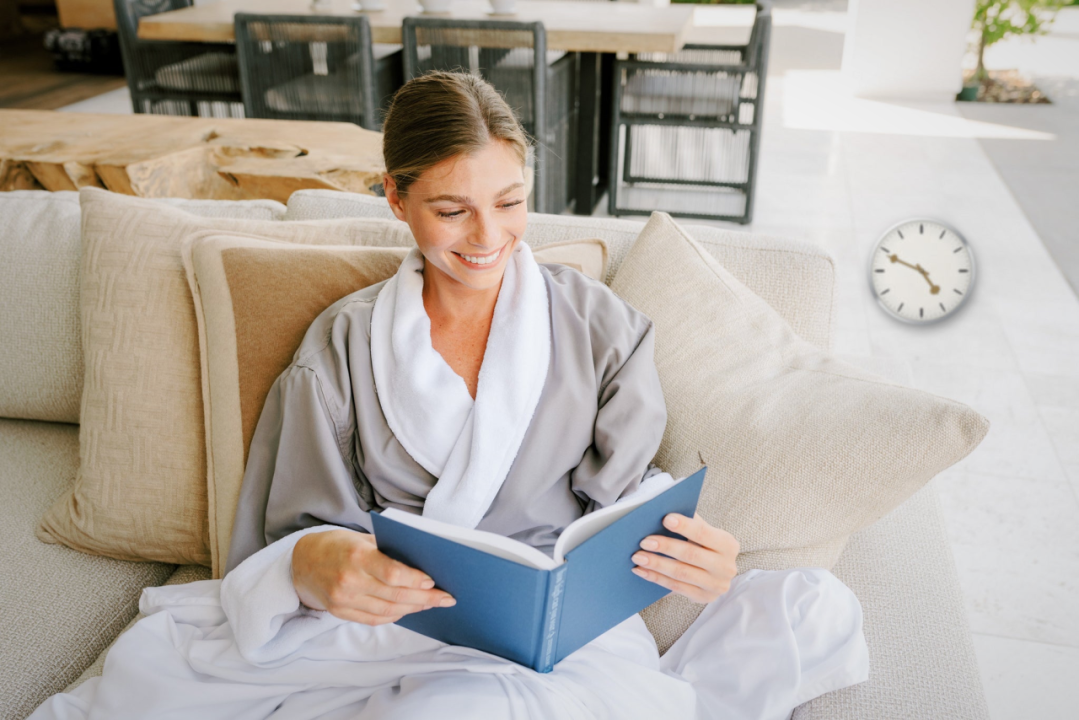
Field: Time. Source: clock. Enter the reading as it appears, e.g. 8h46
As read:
4h49
